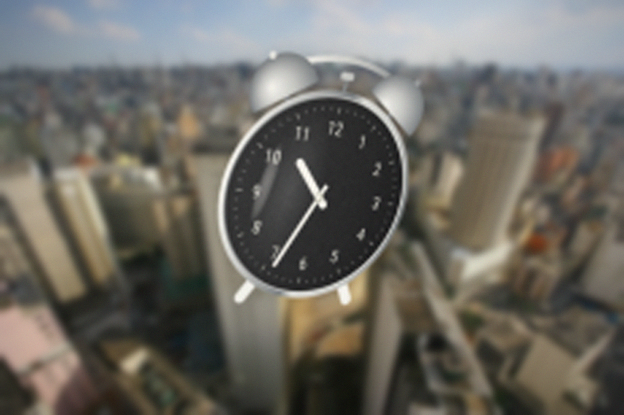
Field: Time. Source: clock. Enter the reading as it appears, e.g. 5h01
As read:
10h34
